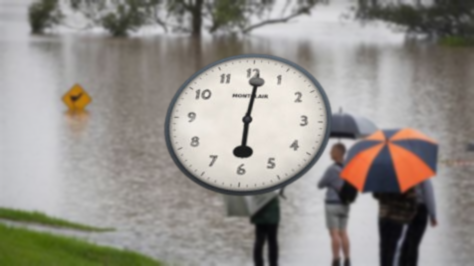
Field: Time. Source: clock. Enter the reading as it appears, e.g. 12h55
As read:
6h01
